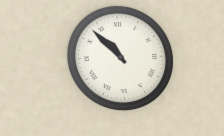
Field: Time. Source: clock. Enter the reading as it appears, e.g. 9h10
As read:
10h53
